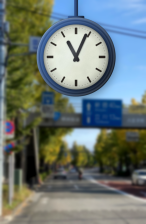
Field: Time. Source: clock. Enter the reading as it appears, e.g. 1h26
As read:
11h04
